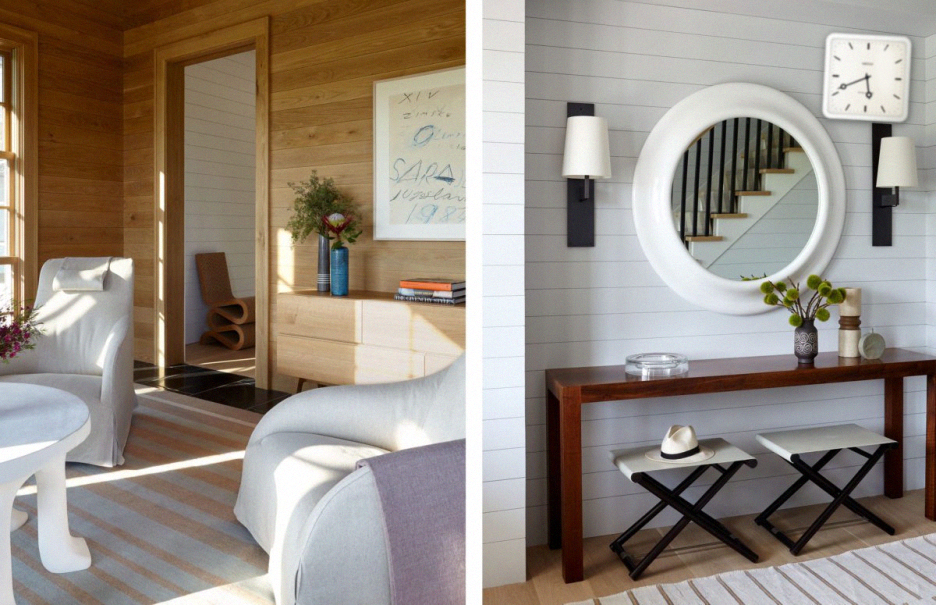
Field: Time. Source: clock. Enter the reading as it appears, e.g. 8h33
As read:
5h41
